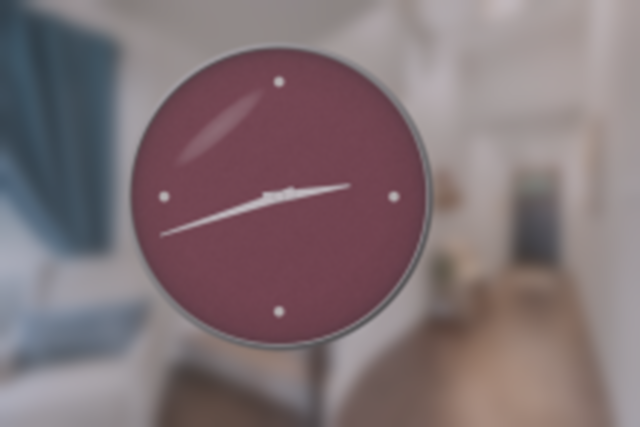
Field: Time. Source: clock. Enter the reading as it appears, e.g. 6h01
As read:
2h42
